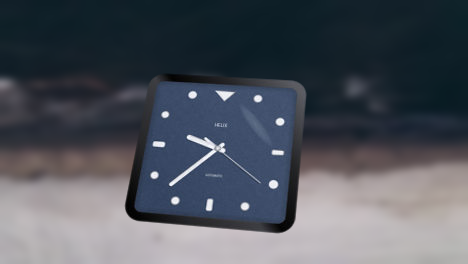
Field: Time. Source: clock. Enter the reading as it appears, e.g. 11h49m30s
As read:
9h37m21s
